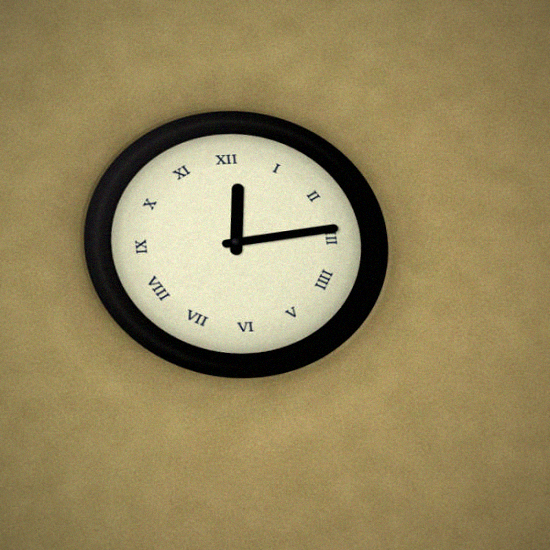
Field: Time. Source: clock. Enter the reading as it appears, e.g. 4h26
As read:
12h14
